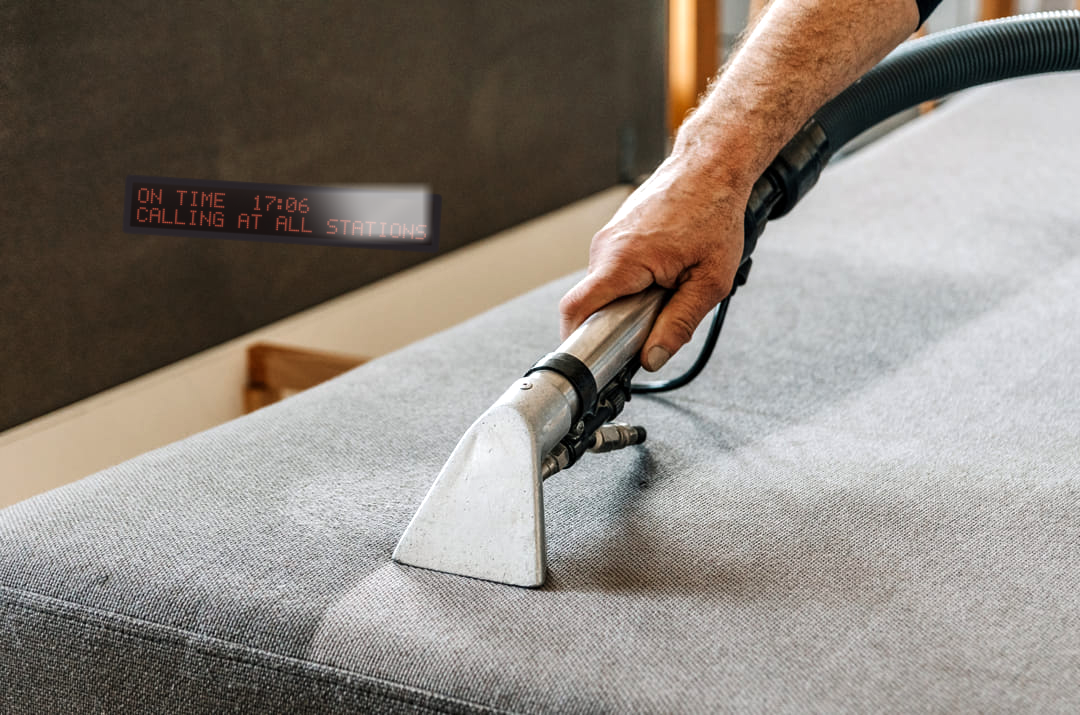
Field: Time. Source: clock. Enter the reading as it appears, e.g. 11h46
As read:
17h06
